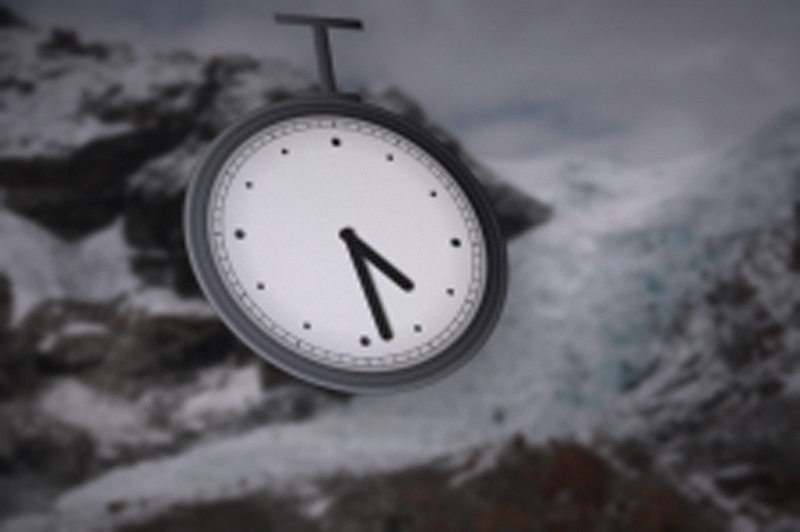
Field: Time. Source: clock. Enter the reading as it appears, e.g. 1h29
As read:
4h28
